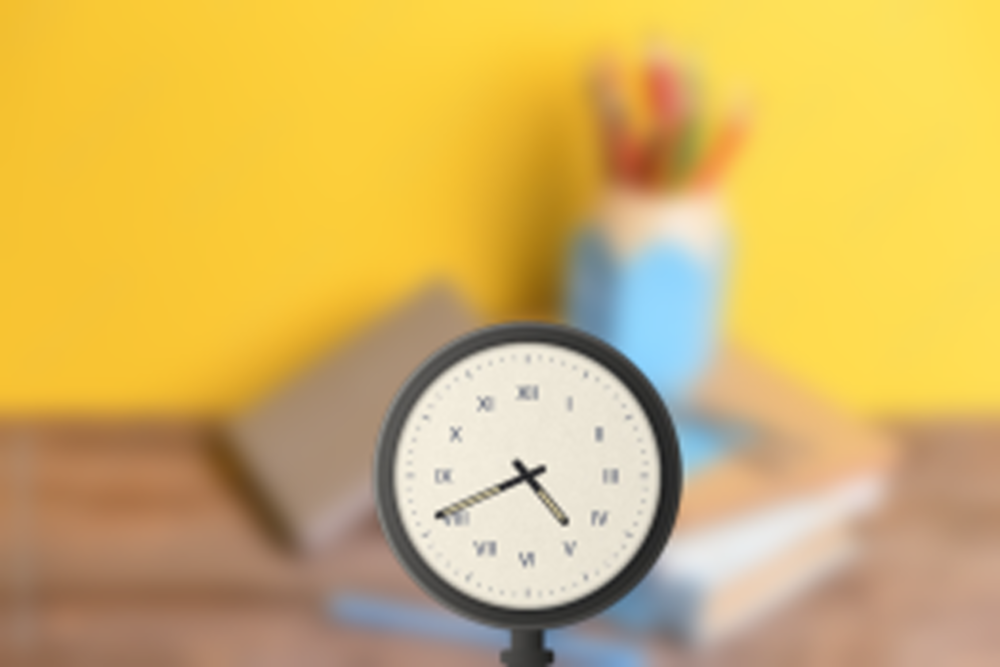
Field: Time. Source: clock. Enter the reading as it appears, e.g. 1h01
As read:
4h41
